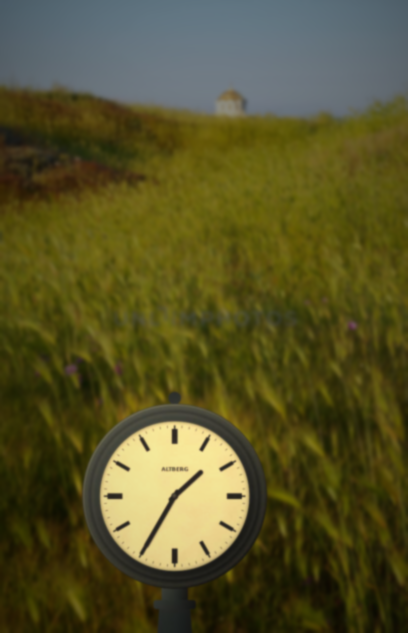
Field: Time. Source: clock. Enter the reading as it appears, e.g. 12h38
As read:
1h35
